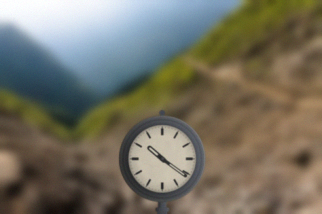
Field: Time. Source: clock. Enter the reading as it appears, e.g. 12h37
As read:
10h21
